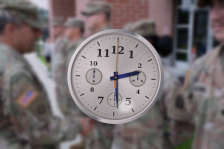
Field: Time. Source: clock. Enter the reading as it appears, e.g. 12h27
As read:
2h29
